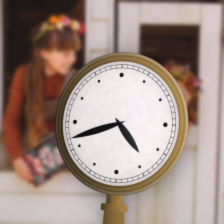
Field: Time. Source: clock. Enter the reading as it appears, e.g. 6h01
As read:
4h42
